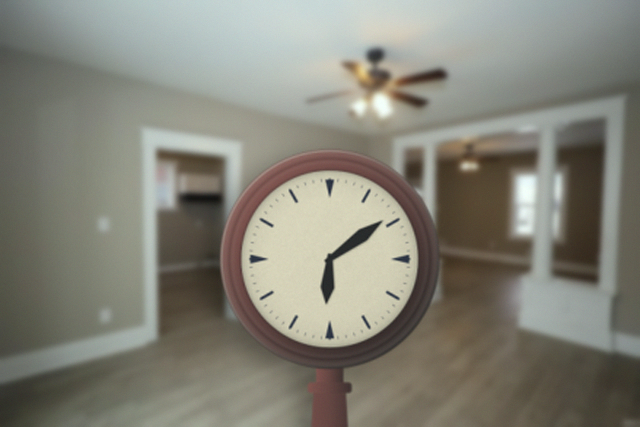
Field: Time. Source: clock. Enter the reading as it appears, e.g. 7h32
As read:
6h09
